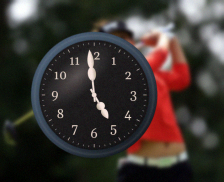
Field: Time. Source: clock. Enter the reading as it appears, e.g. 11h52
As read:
4h59
